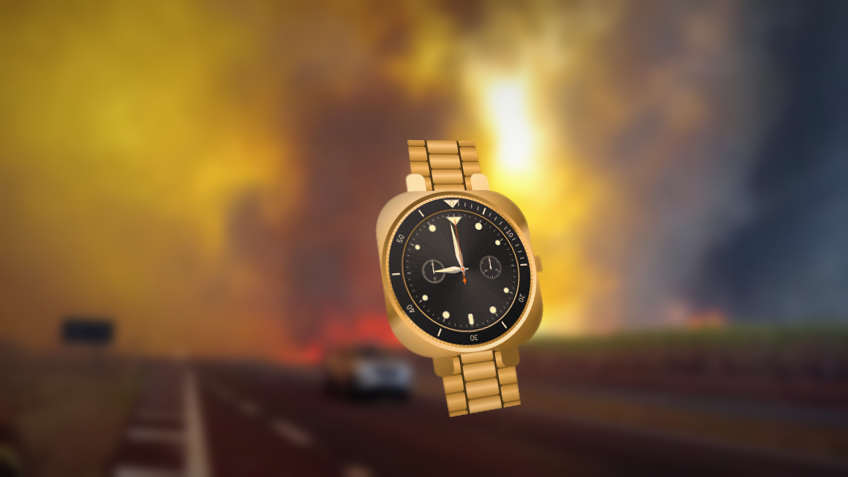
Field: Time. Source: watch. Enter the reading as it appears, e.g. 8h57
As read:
8h59
